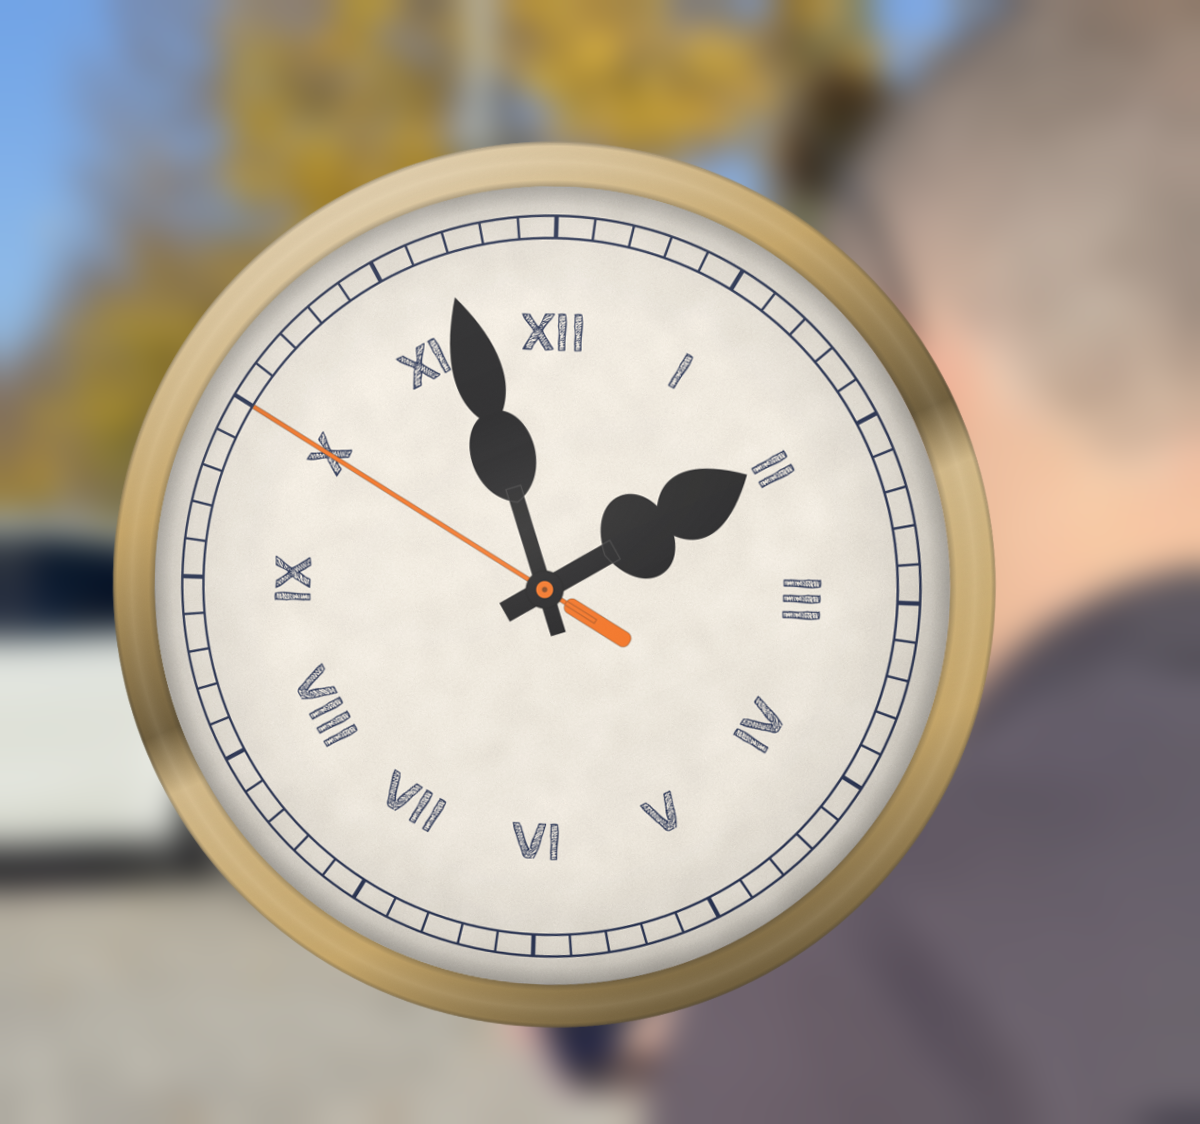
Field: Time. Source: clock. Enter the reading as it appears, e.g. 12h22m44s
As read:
1h56m50s
